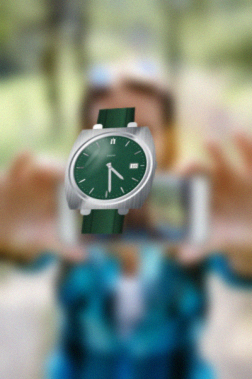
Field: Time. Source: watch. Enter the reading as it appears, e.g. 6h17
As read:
4h29
